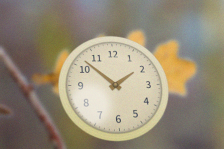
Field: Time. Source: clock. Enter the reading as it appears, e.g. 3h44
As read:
1h52
